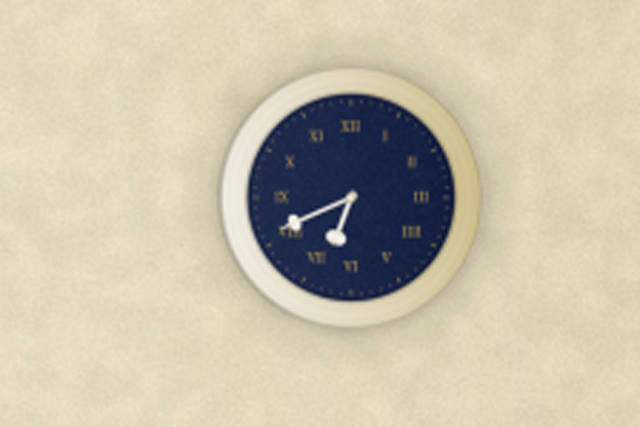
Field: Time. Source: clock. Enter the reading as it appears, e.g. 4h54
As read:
6h41
